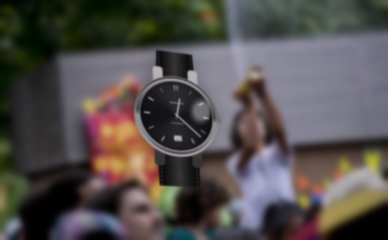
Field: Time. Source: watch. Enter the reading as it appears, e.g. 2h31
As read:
12h22
